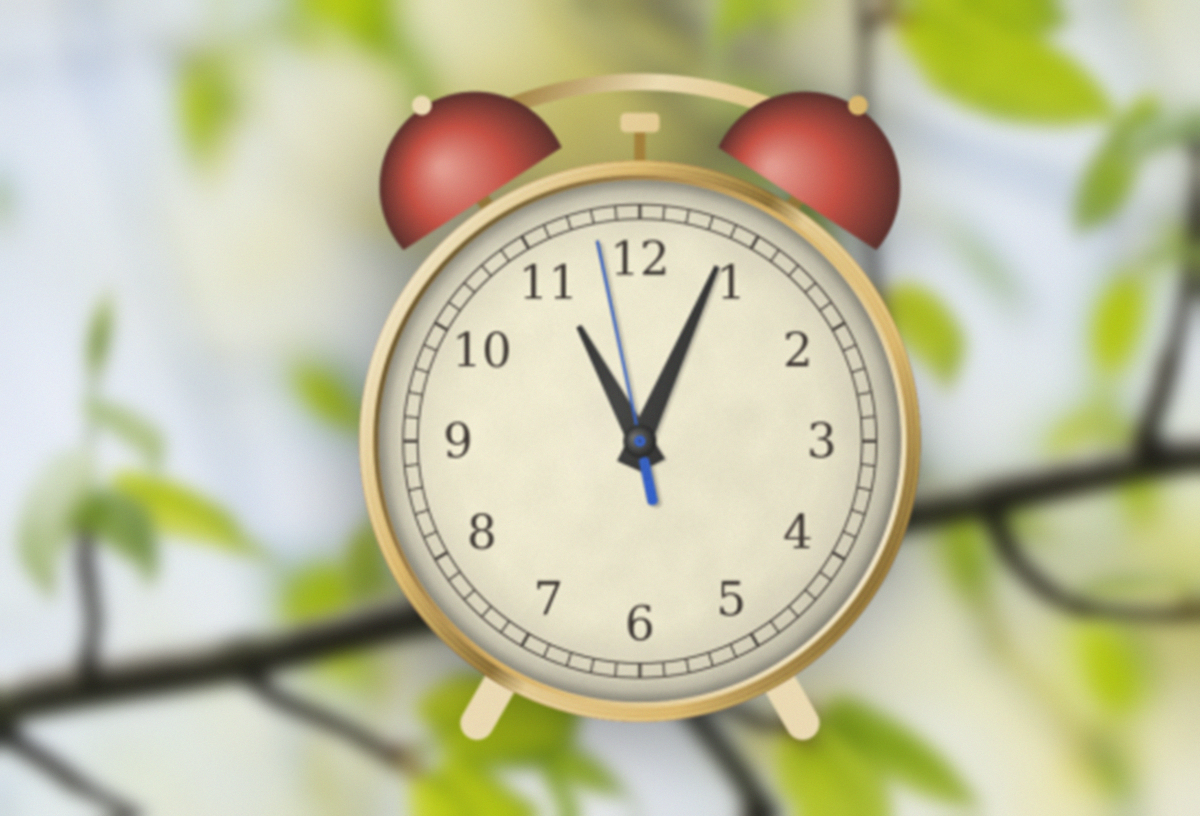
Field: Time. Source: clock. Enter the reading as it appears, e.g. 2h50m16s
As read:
11h03m58s
